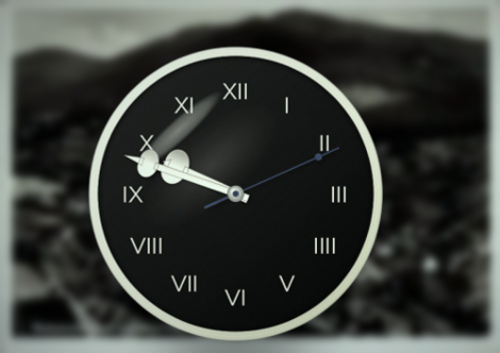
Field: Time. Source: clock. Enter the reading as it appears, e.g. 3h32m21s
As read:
9h48m11s
